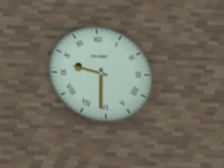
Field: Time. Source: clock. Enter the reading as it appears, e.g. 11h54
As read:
9h31
